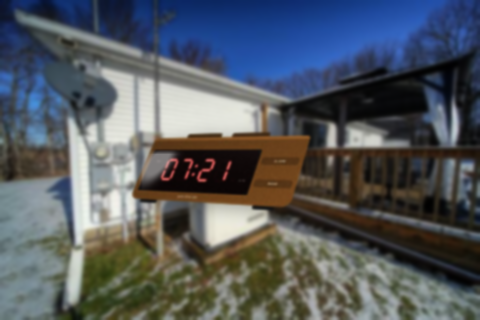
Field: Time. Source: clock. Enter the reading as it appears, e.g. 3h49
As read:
7h21
